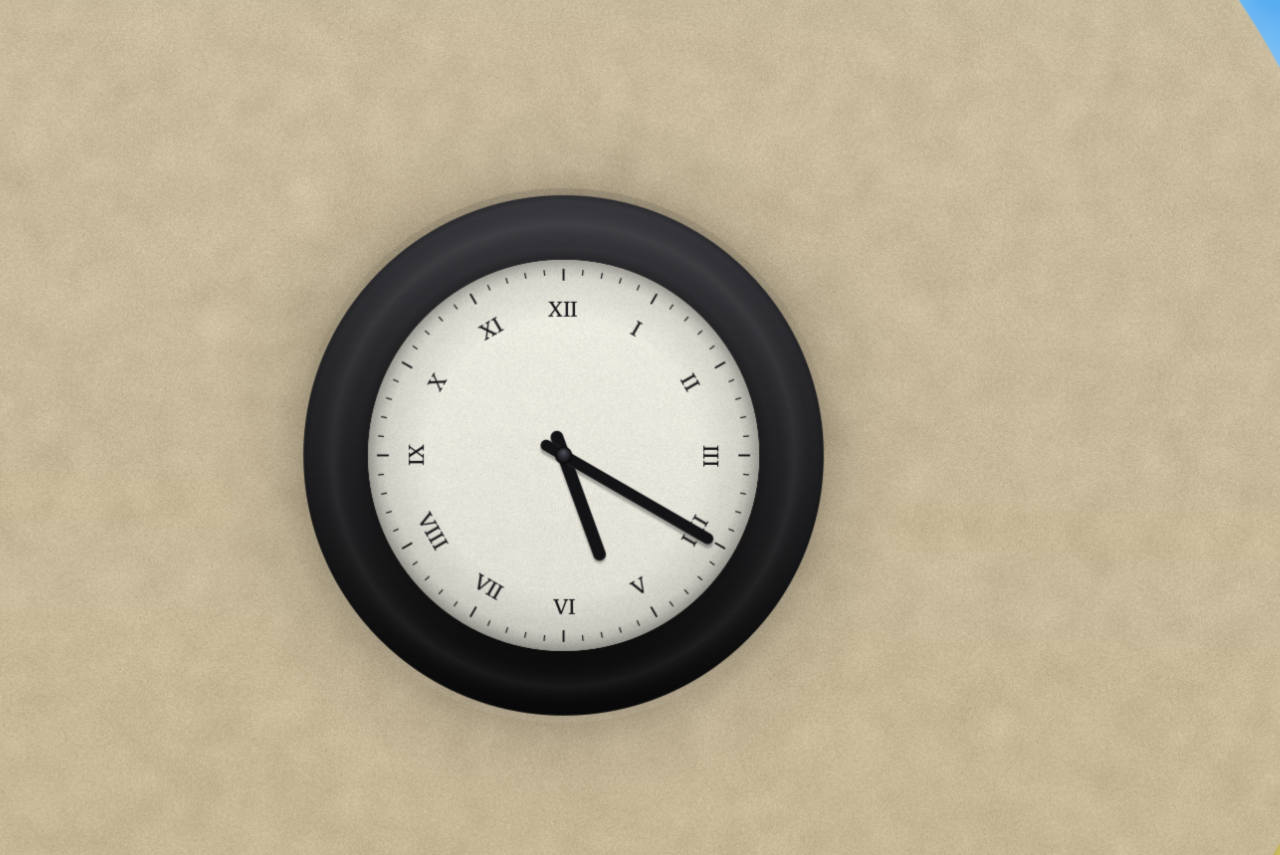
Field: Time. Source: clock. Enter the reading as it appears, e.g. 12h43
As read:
5h20
